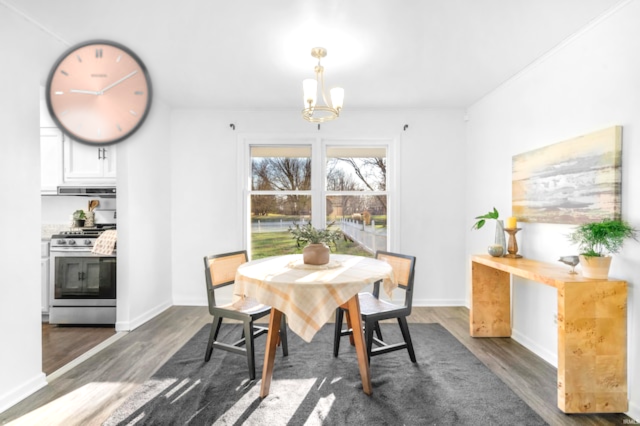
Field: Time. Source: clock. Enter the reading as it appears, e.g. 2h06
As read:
9h10
